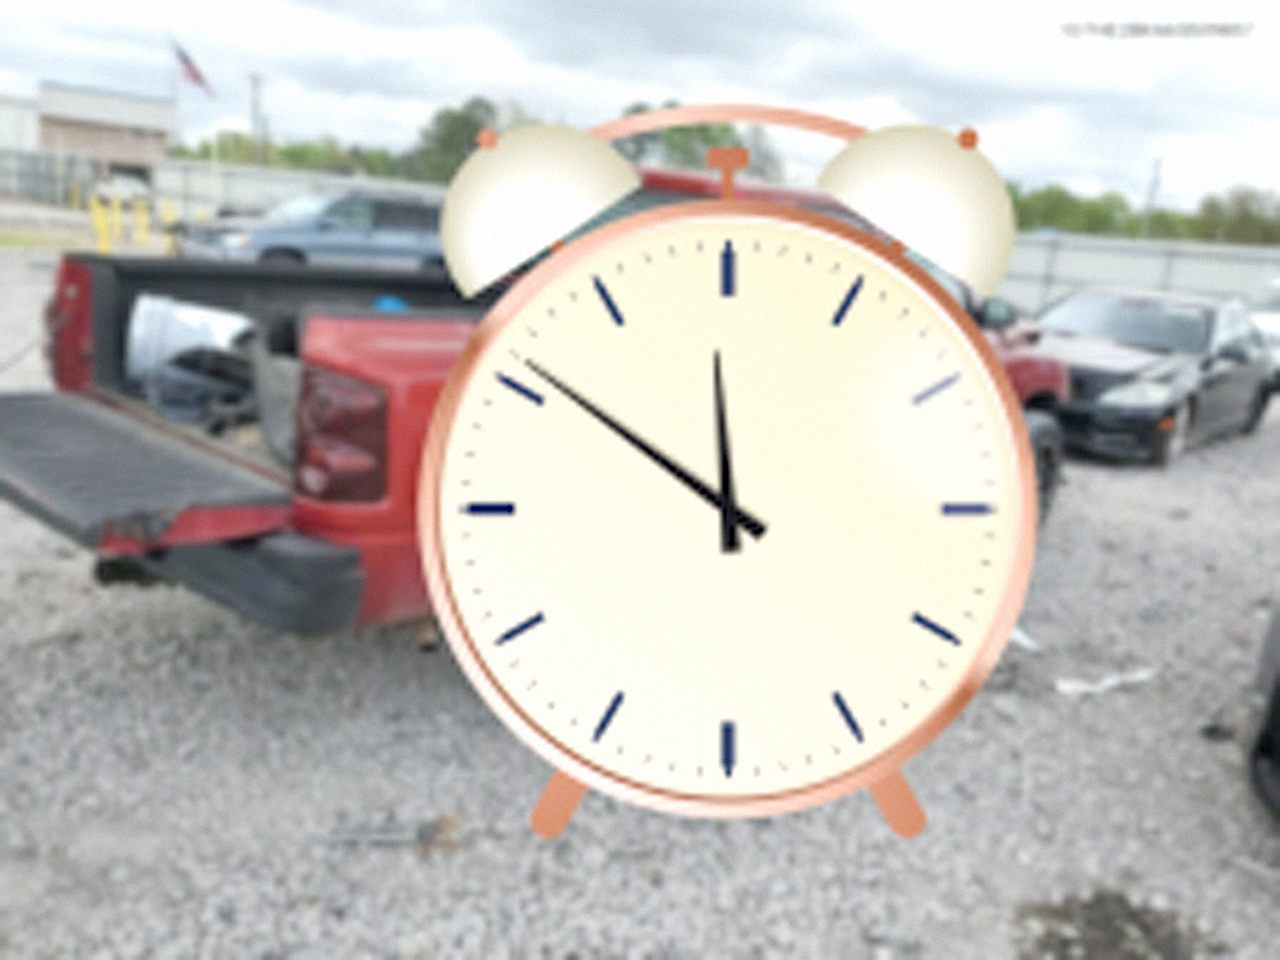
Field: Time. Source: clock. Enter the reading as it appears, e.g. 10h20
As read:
11h51
